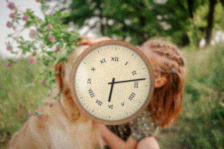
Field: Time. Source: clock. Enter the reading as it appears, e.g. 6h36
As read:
6h13
